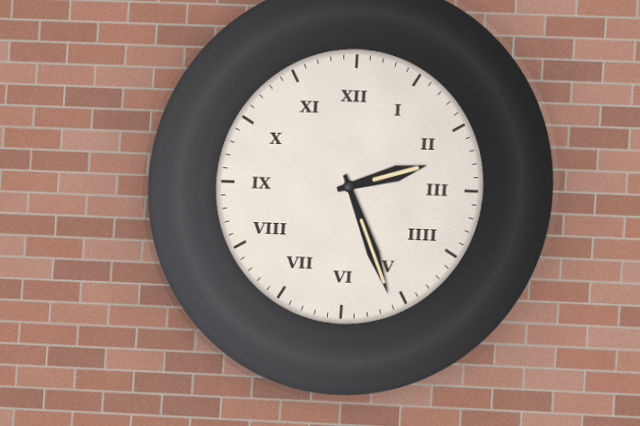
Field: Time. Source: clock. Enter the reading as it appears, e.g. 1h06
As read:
2h26
